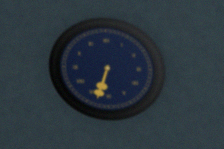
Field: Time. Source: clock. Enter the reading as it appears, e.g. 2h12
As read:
6h33
